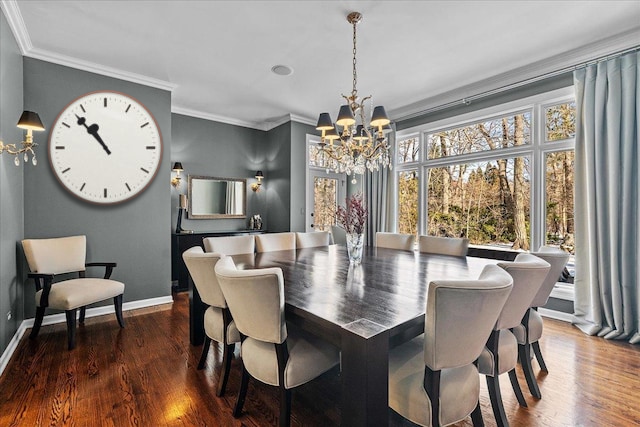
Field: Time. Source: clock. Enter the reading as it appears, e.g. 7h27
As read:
10h53
